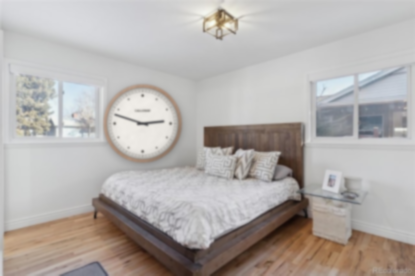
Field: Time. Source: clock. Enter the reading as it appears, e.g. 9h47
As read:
2h48
